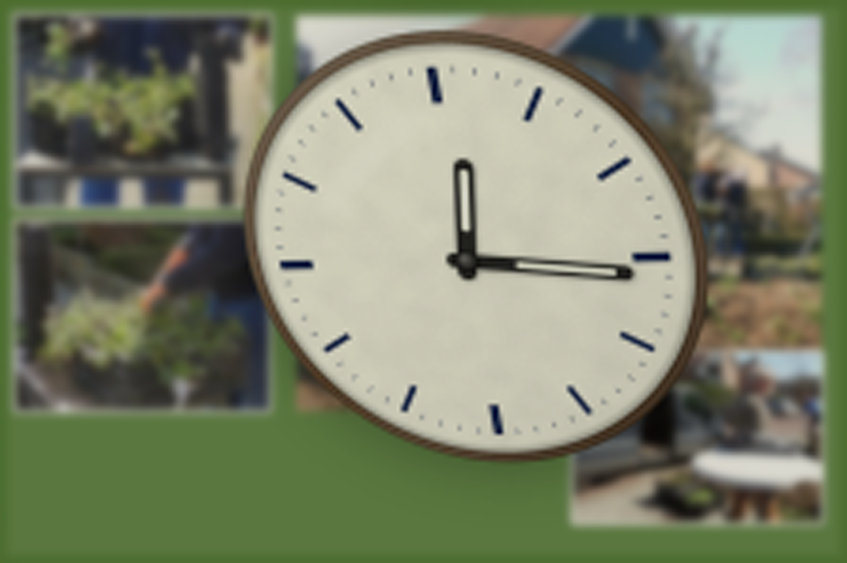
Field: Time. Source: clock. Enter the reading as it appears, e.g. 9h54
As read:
12h16
